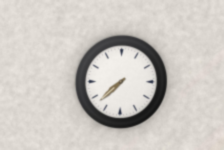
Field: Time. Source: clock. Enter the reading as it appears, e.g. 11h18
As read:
7h38
